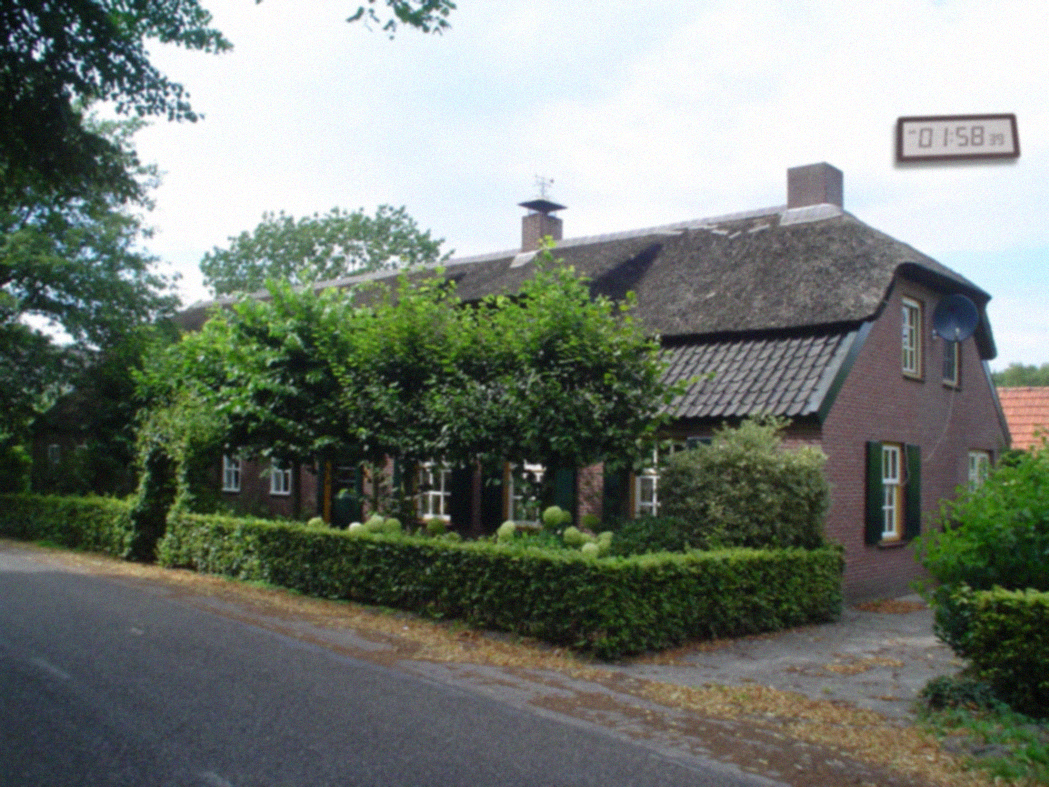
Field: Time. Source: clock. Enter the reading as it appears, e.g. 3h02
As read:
1h58
